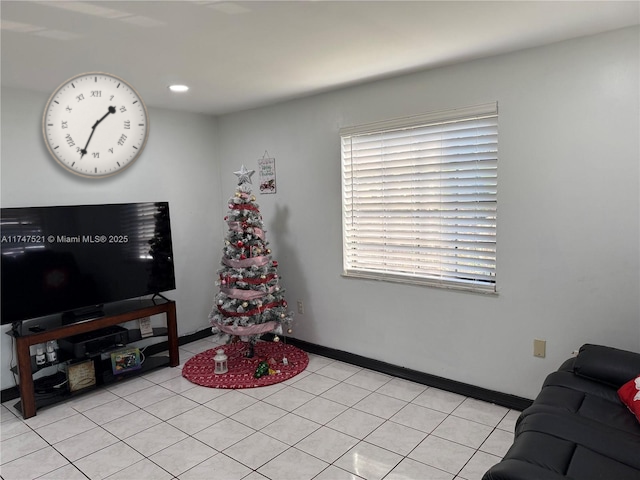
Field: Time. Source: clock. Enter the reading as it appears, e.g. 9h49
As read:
1h34
